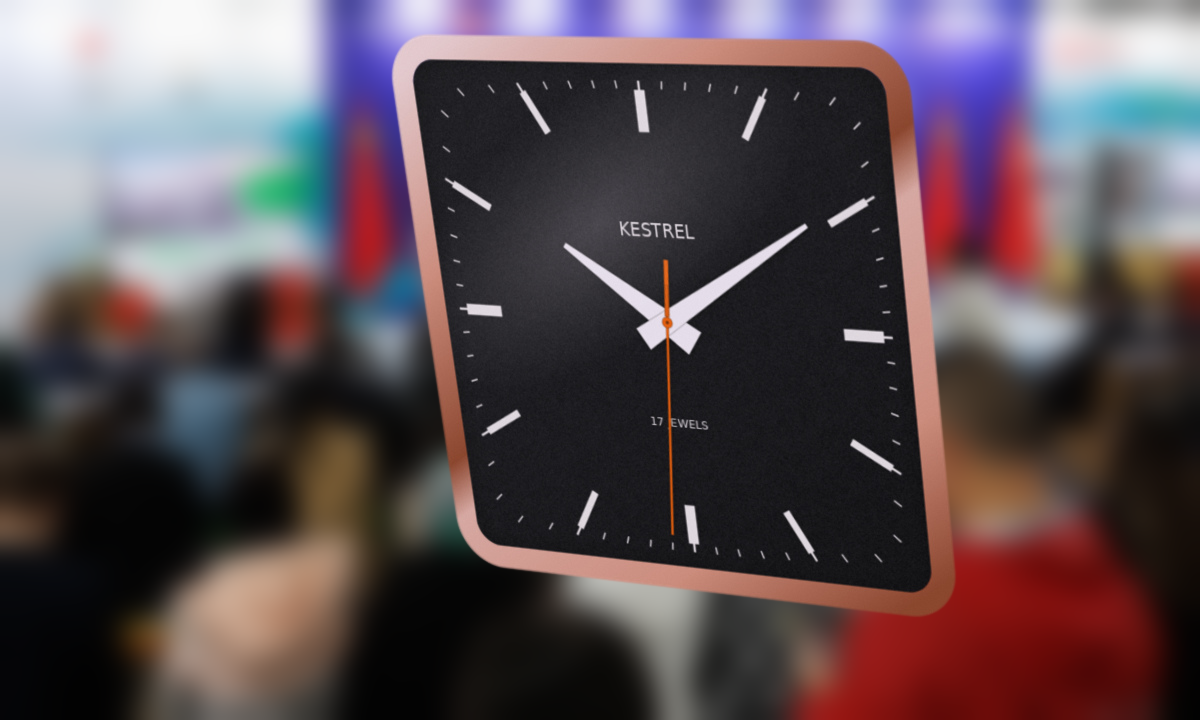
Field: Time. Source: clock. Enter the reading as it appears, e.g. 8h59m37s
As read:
10h09m31s
